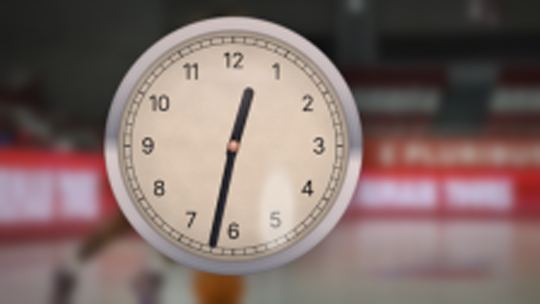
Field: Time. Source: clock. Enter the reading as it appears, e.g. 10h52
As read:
12h32
